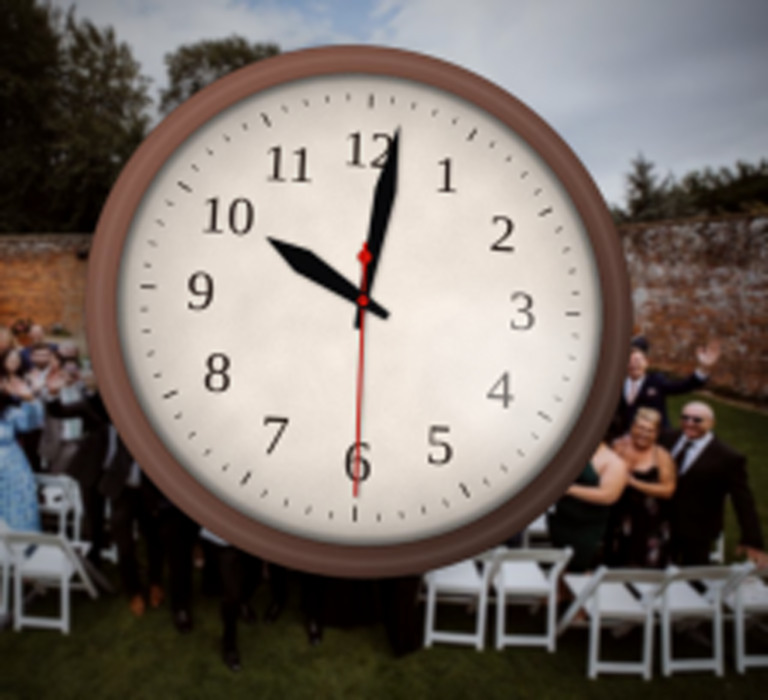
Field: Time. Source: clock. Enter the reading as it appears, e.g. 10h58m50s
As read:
10h01m30s
